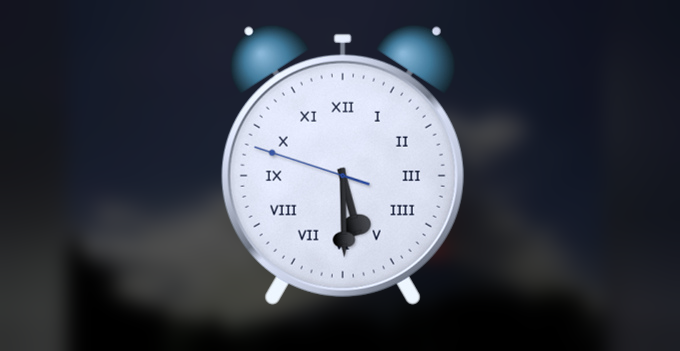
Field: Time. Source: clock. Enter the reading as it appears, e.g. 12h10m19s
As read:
5h29m48s
